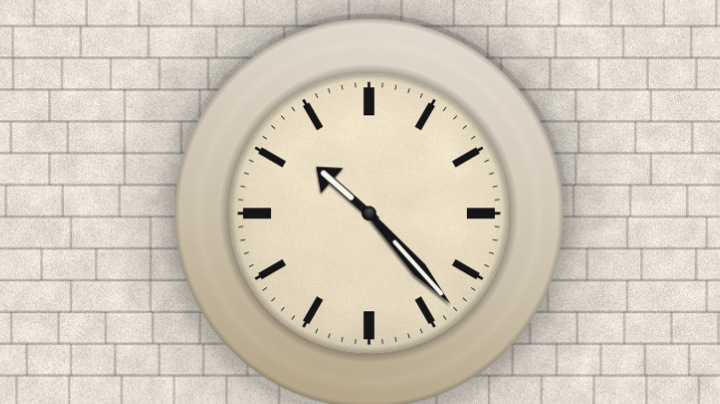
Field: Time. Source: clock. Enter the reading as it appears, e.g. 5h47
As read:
10h23
